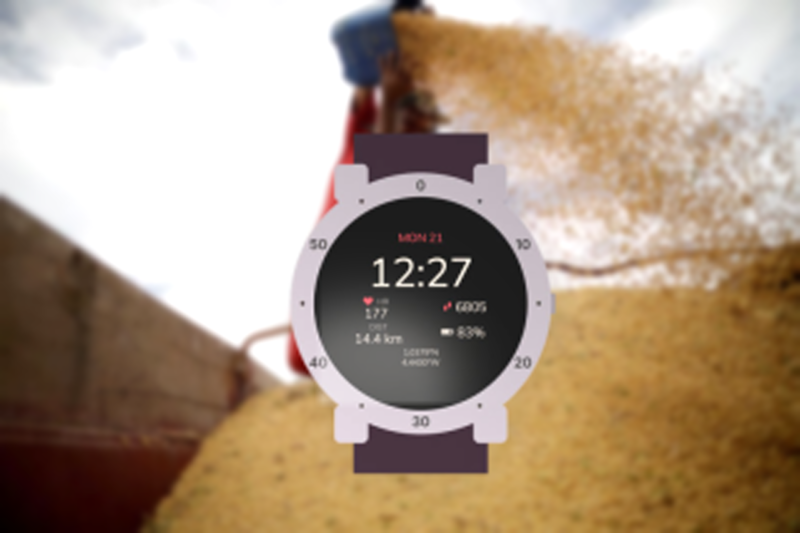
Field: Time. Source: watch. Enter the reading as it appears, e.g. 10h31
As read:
12h27
